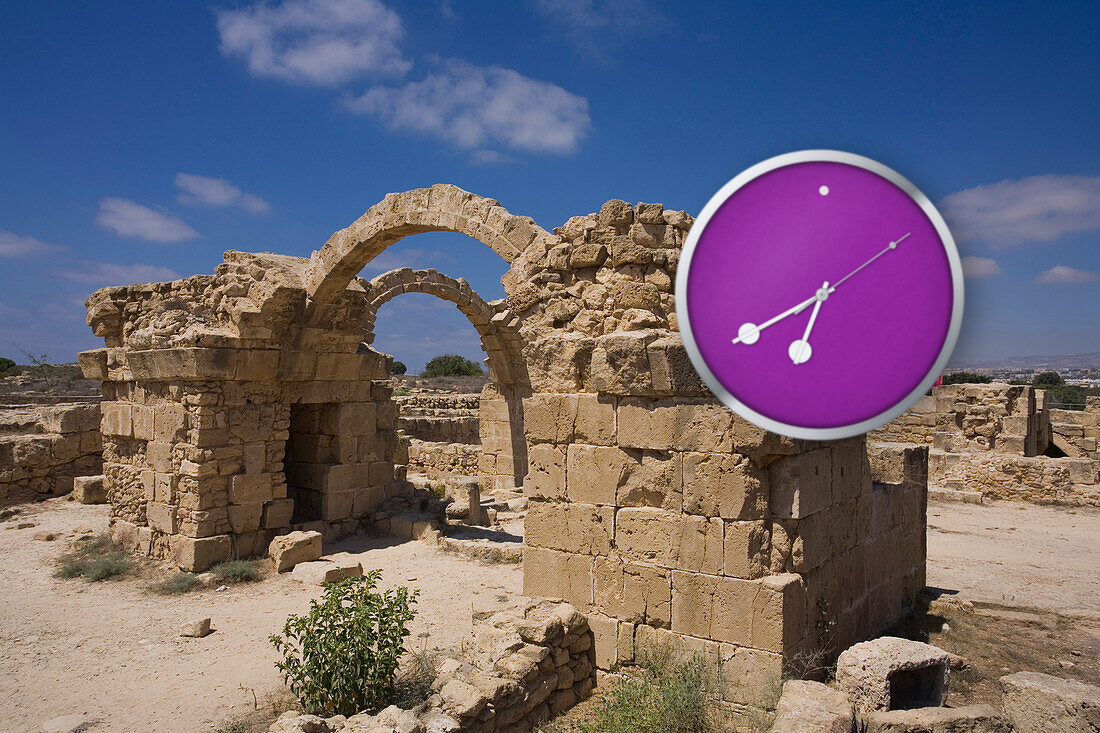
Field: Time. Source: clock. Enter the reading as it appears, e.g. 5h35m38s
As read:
6h40m09s
